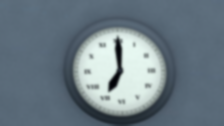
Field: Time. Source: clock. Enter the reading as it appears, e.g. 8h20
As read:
7h00
